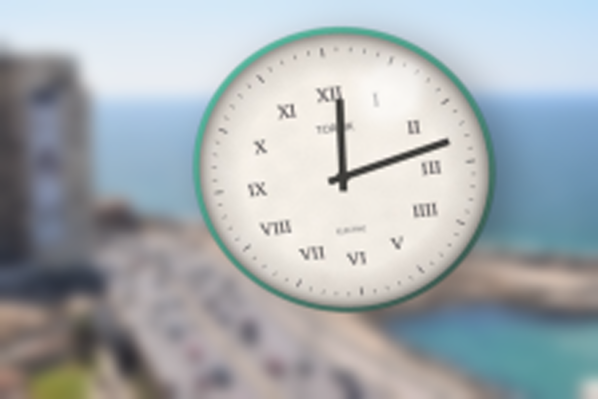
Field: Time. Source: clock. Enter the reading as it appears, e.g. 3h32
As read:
12h13
